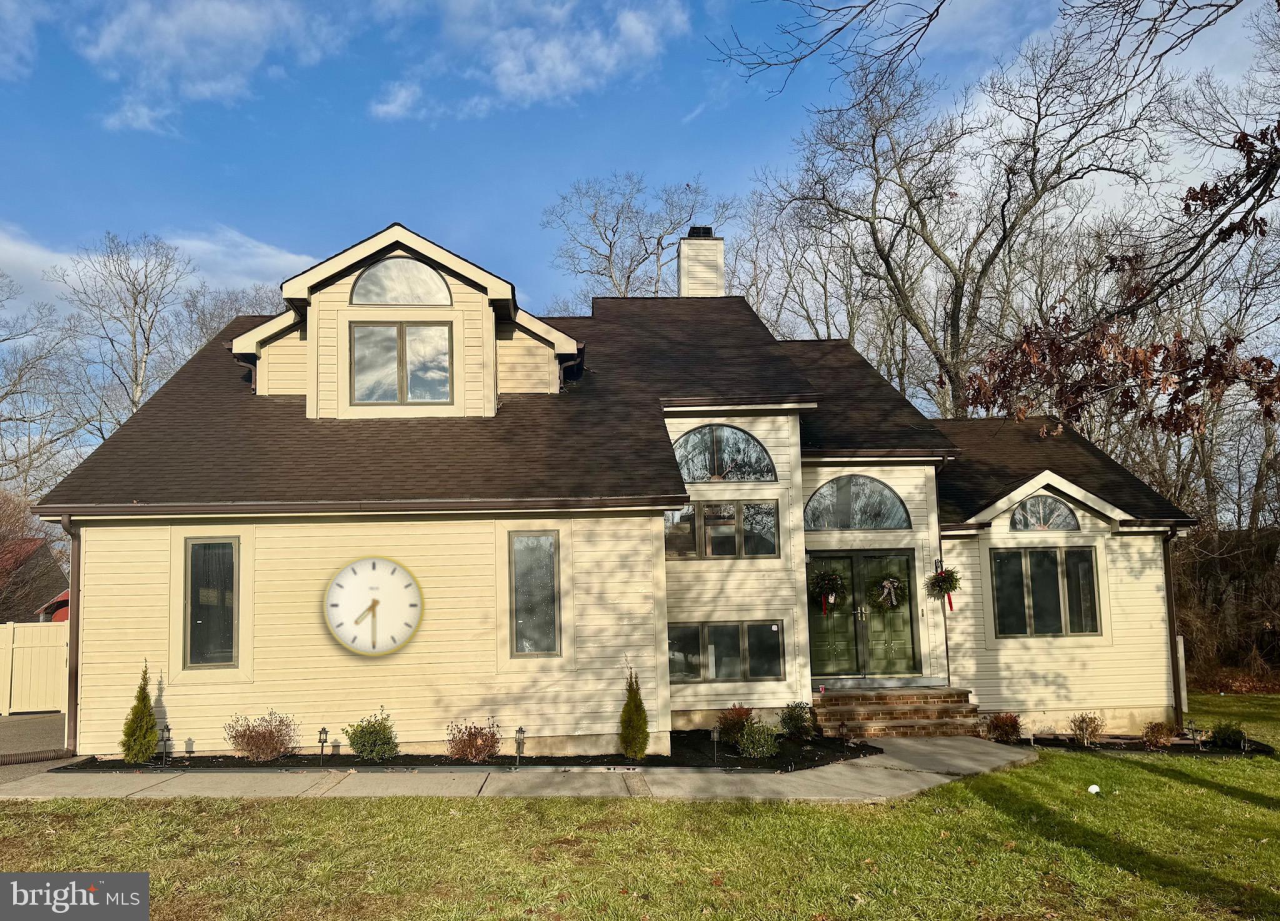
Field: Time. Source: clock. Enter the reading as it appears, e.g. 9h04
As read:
7h30
